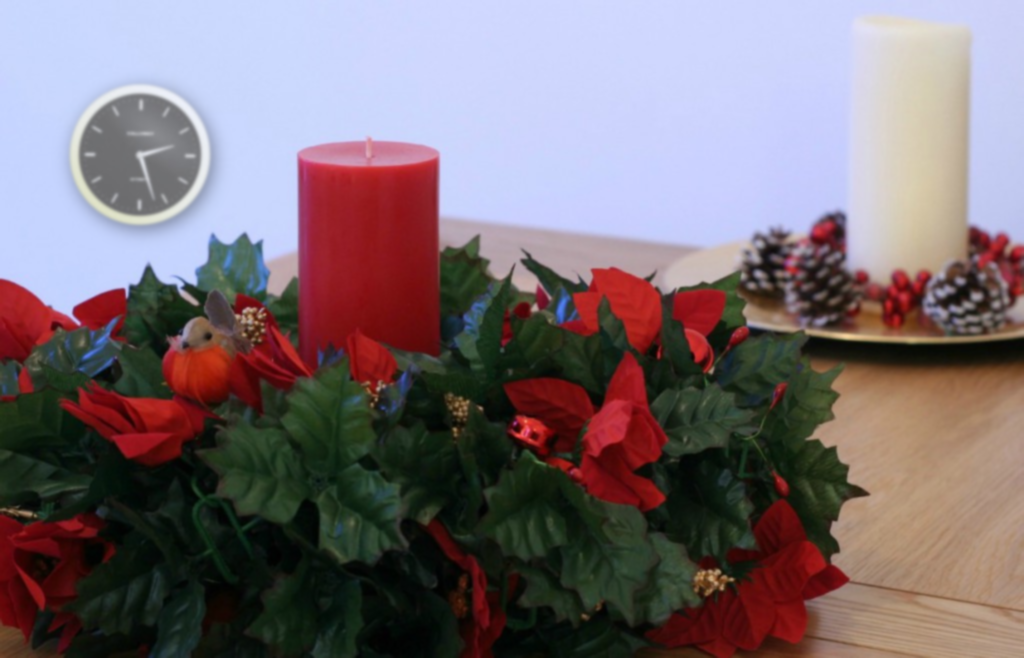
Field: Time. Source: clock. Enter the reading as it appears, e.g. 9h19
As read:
2h27
